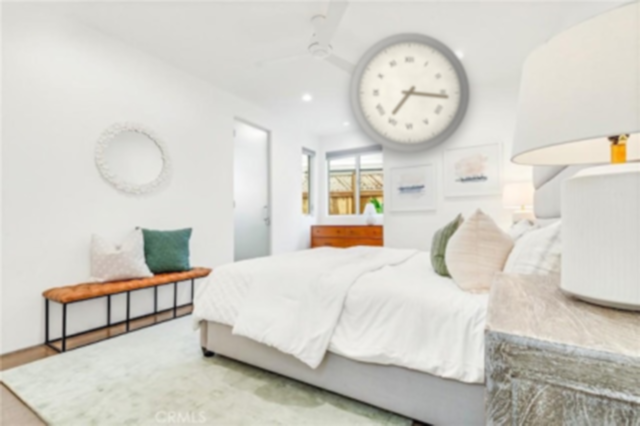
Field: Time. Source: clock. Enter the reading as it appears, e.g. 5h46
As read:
7h16
